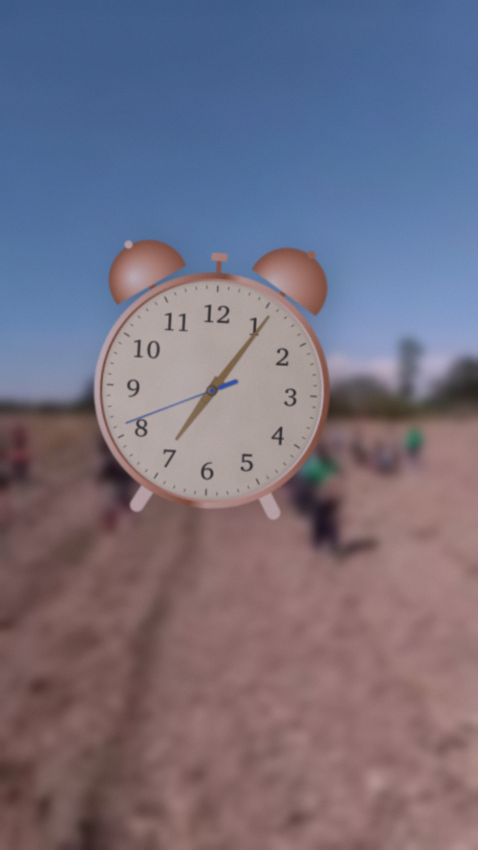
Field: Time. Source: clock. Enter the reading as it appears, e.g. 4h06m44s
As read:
7h05m41s
